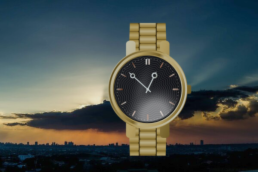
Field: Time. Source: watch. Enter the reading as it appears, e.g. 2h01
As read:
12h52
